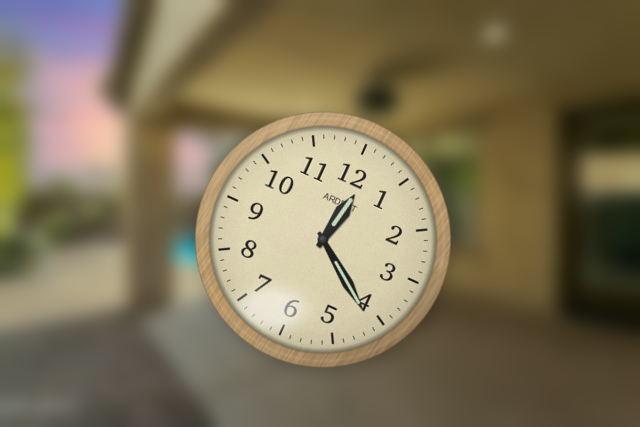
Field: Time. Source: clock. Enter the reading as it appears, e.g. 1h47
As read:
12h21
